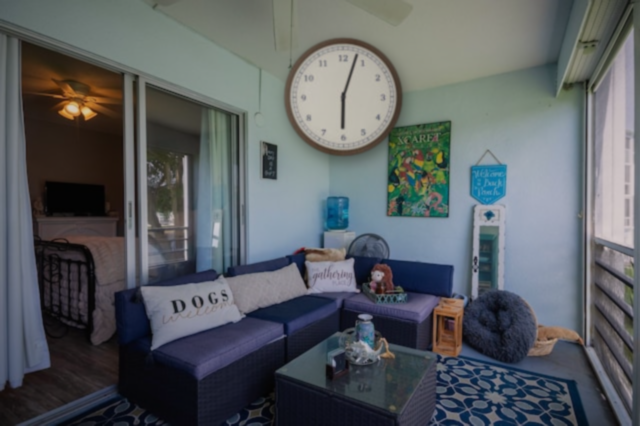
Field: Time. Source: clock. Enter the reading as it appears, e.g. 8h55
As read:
6h03
